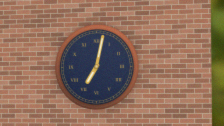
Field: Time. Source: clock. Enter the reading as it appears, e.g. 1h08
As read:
7h02
